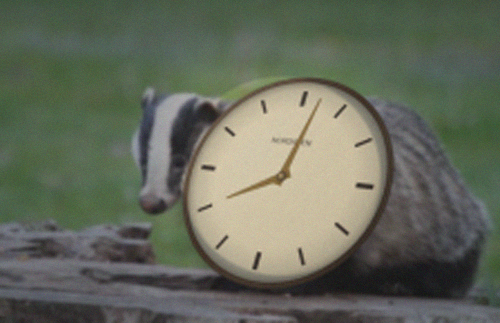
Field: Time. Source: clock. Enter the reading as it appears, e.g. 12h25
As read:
8h02
